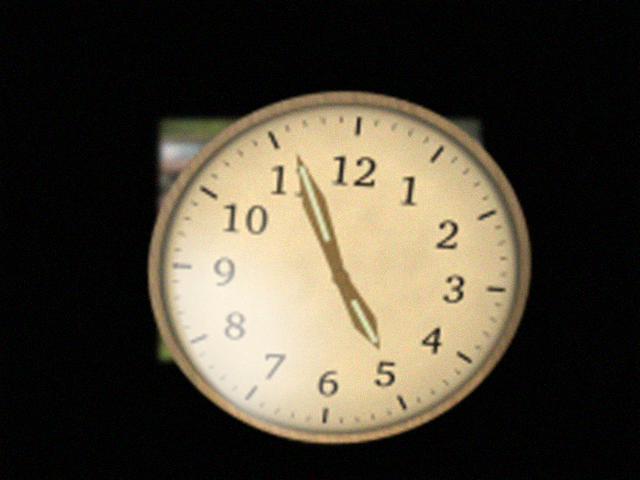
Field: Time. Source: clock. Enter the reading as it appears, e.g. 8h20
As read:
4h56
